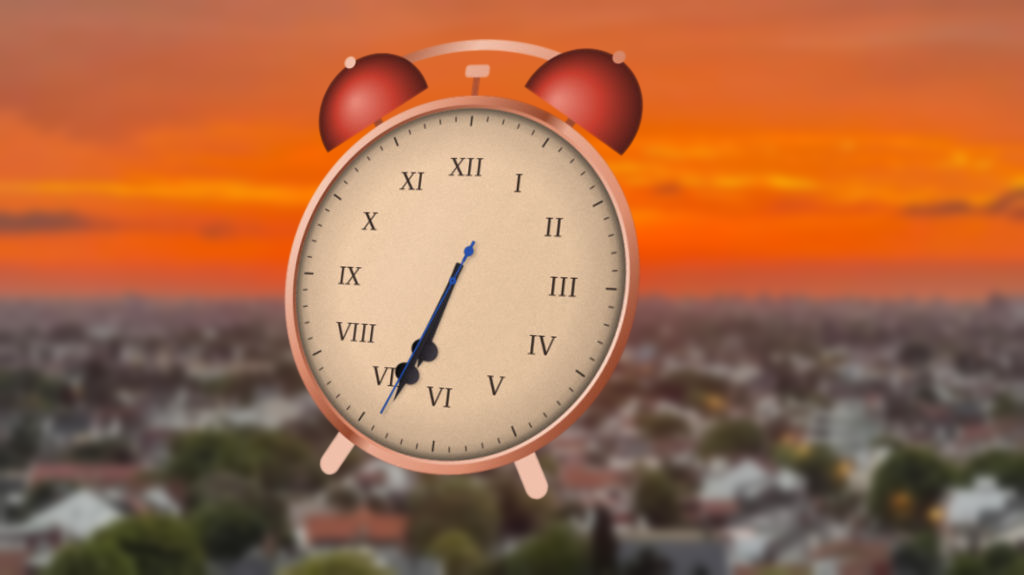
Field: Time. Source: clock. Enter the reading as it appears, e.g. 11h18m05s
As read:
6h33m34s
